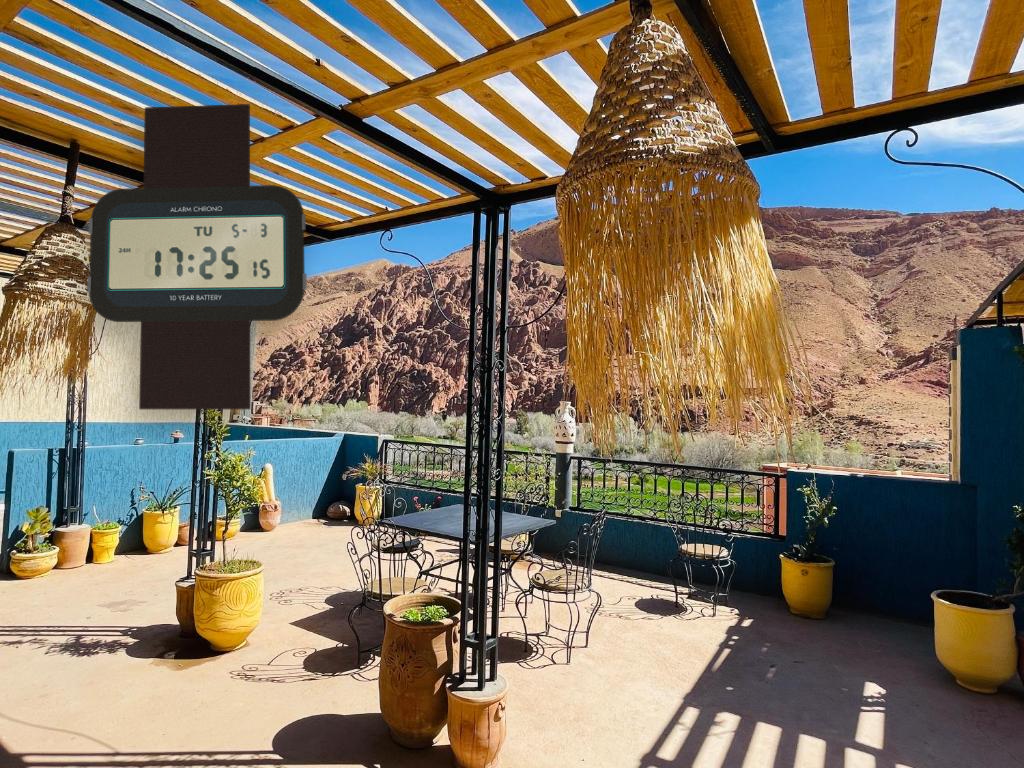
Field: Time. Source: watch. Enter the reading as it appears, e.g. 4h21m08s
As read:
17h25m15s
